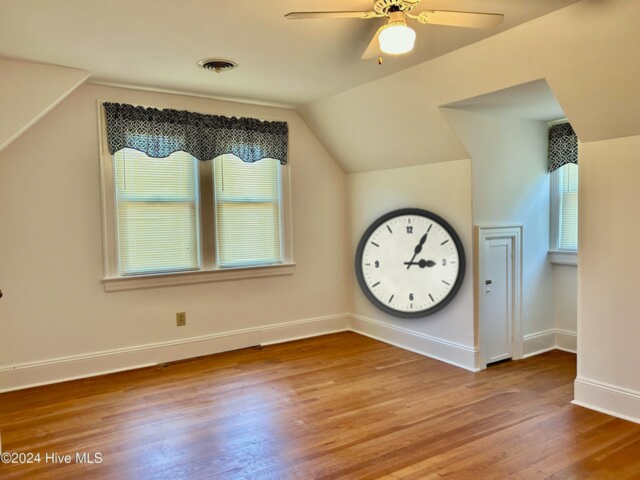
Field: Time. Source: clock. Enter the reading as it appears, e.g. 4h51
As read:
3h05
